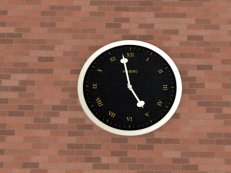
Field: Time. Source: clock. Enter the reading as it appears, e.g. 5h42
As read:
4h58
